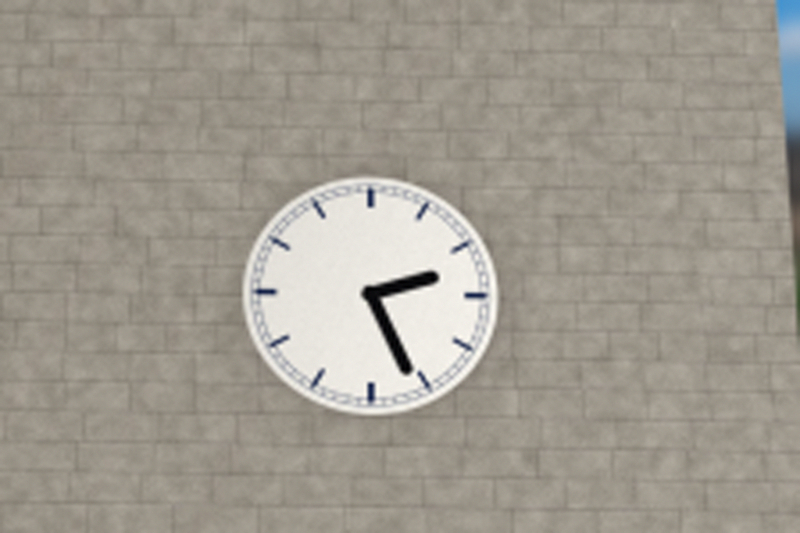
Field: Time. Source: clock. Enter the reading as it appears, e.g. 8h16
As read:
2h26
